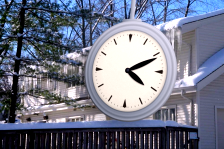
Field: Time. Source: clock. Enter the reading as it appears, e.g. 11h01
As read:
4h11
